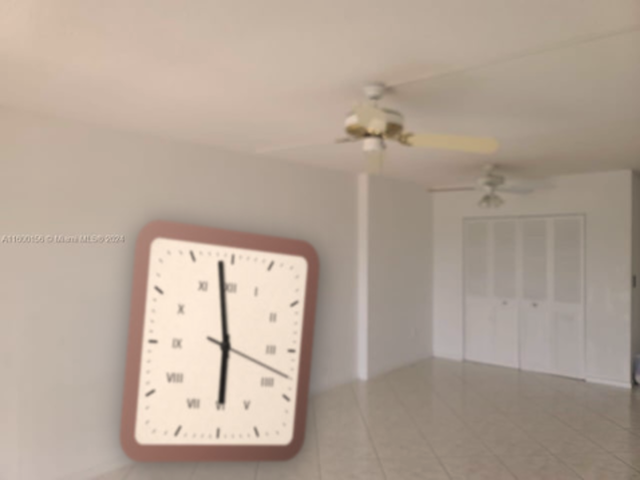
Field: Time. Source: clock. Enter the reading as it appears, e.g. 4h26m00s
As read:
5h58m18s
